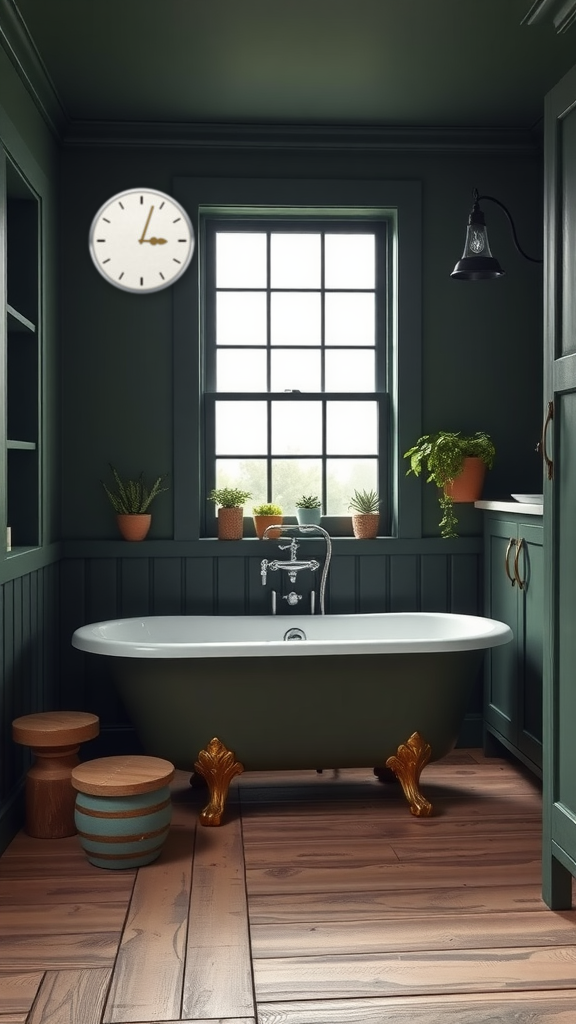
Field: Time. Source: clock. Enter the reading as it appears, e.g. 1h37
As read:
3h03
